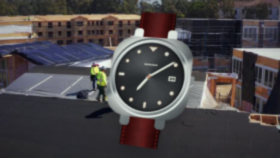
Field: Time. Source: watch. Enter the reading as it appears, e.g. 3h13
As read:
7h09
